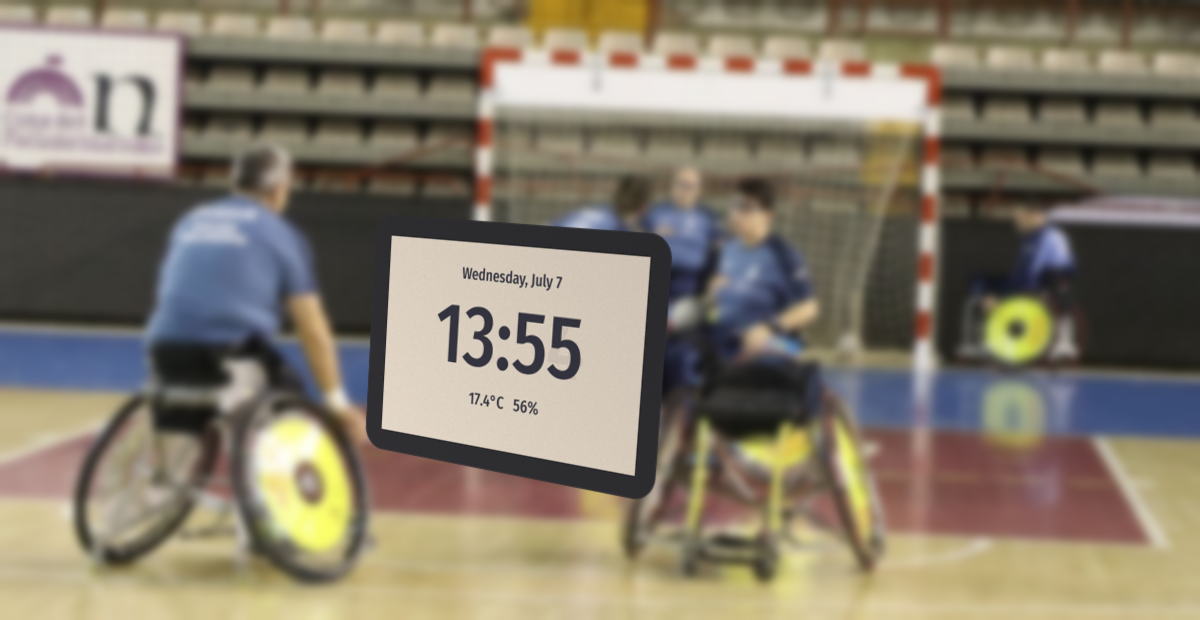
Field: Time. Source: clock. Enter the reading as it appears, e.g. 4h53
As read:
13h55
